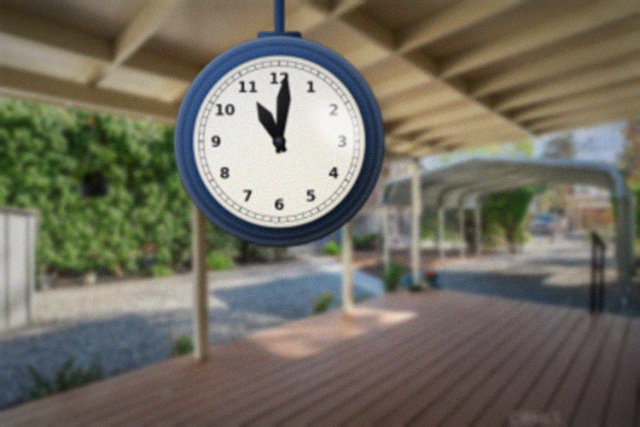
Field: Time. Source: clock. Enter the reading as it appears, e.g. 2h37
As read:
11h01
